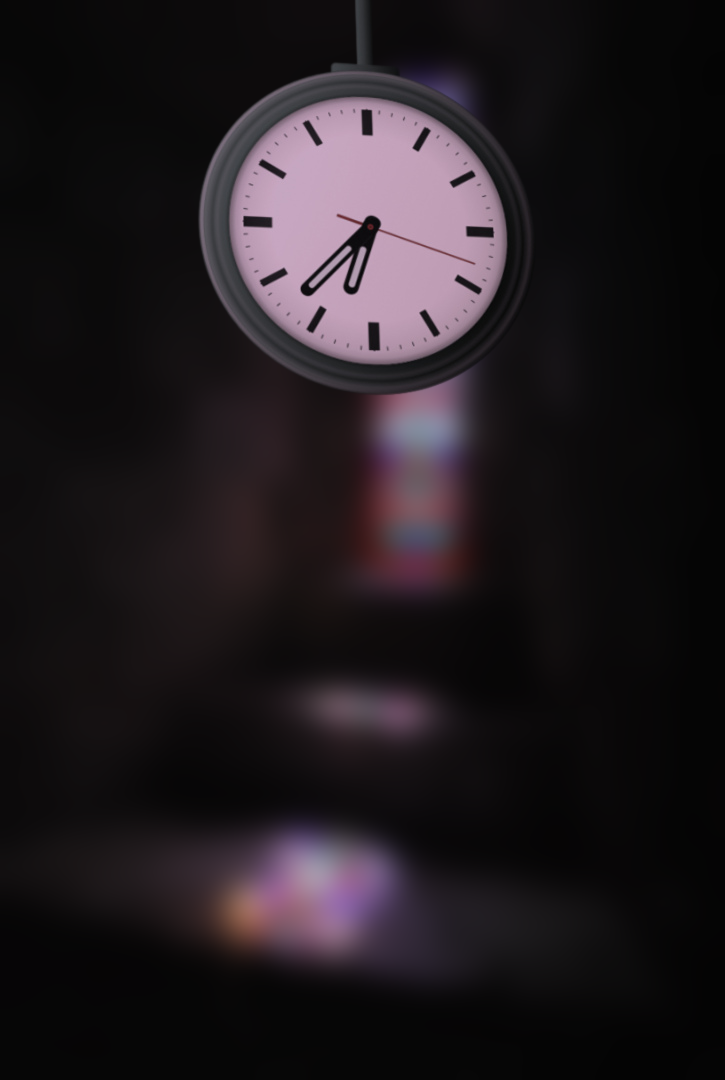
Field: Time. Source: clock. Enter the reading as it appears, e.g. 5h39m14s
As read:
6h37m18s
